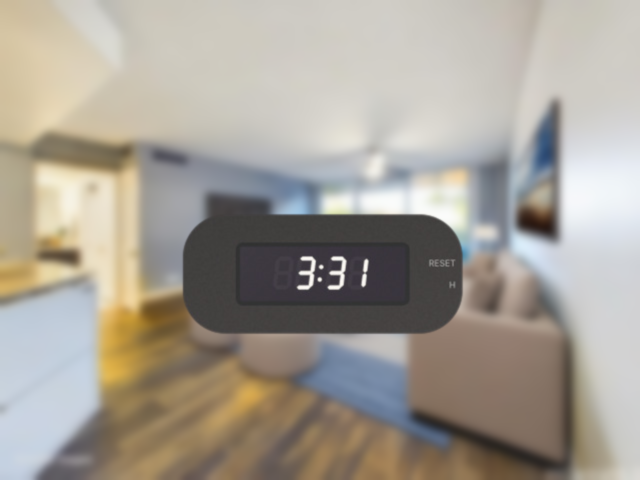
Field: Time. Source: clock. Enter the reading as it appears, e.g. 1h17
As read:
3h31
